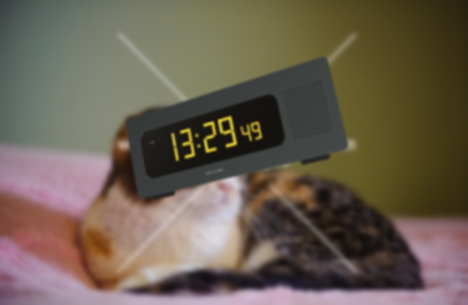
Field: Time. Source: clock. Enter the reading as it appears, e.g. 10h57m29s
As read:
13h29m49s
